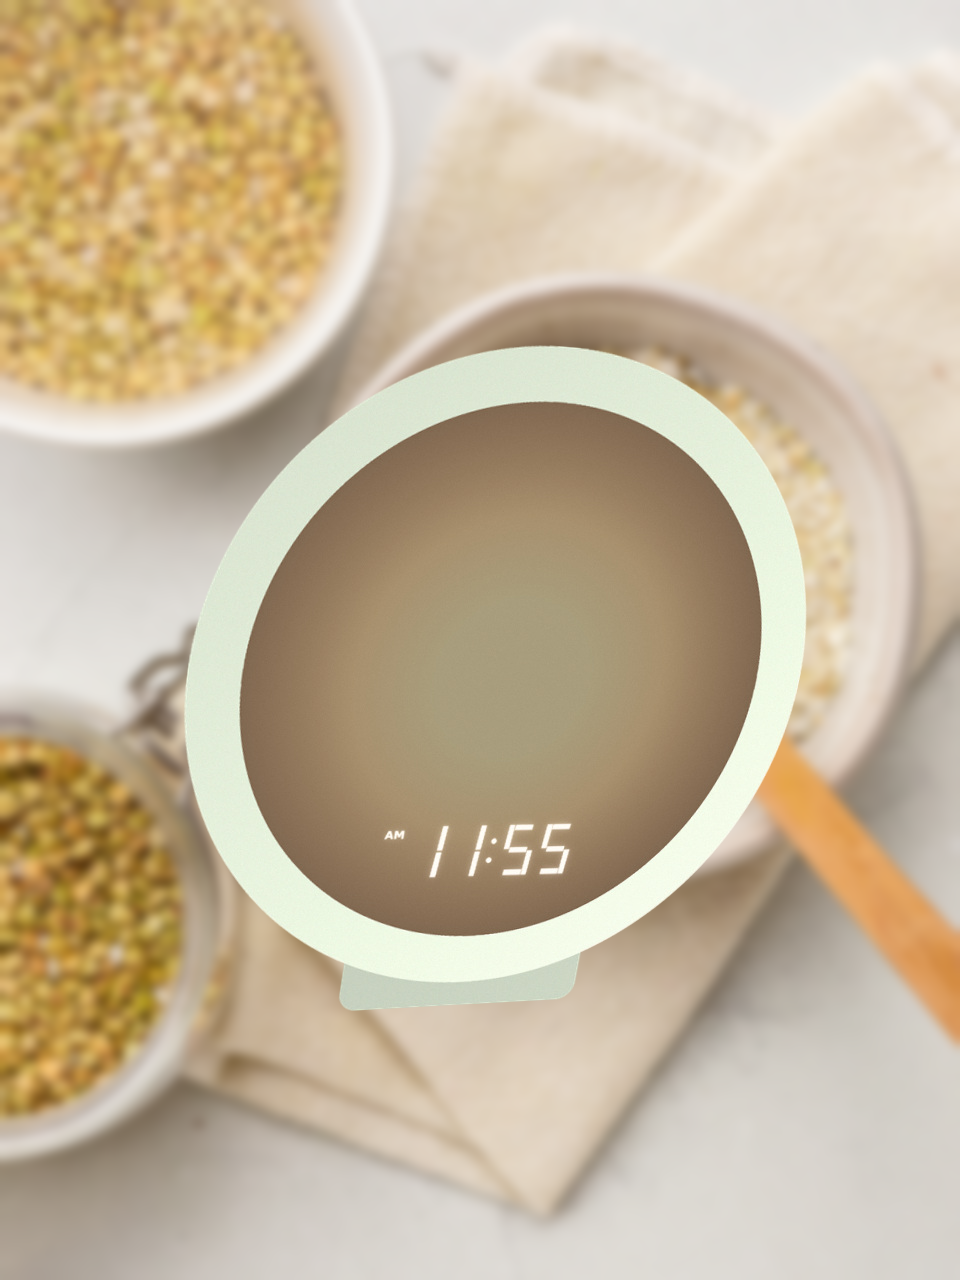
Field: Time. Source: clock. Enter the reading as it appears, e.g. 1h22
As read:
11h55
